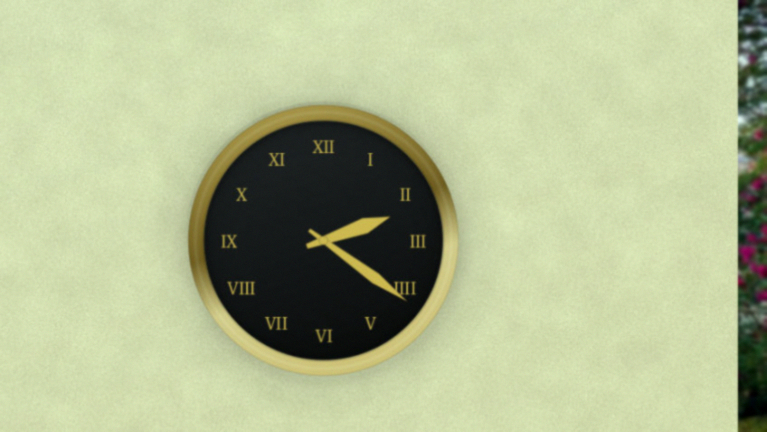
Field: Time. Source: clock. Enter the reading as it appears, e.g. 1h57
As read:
2h21
